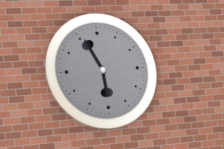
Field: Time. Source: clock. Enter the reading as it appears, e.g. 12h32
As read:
5h56
